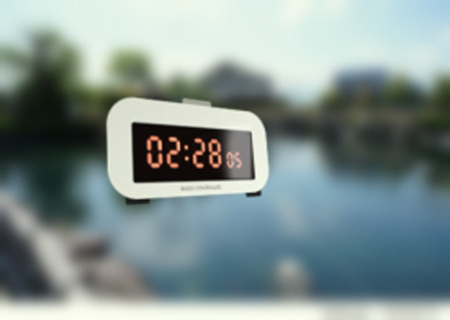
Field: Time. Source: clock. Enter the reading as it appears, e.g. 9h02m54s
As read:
2h28m05s
